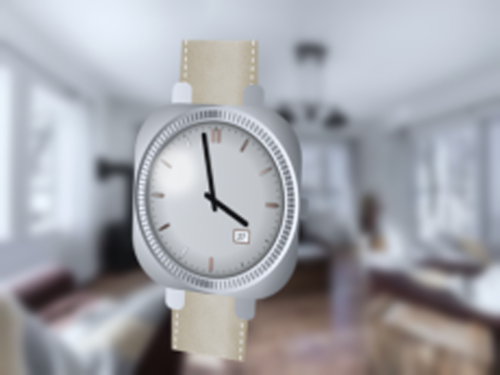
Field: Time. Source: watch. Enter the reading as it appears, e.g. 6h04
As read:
3h58
